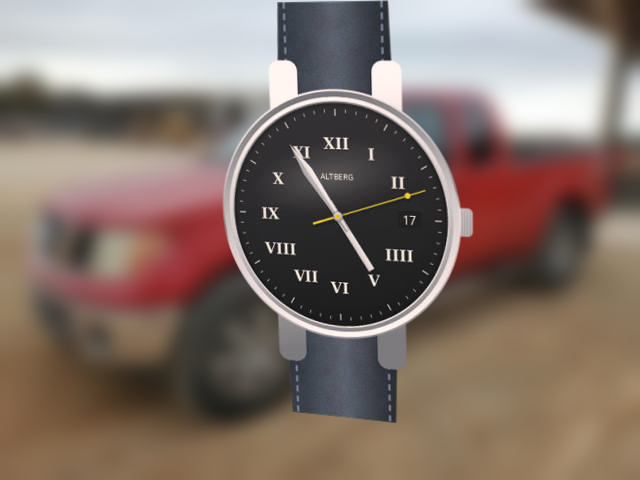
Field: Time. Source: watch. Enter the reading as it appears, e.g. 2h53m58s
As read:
4h54m12s
